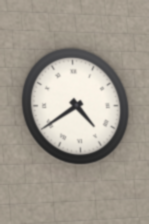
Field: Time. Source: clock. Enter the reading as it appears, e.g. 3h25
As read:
4h40
